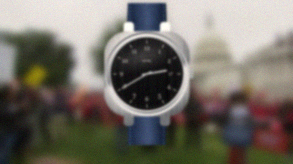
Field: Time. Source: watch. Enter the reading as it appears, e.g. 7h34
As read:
2h40
